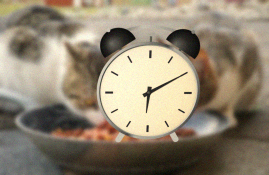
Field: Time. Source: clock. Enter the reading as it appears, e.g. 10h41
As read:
6h10
